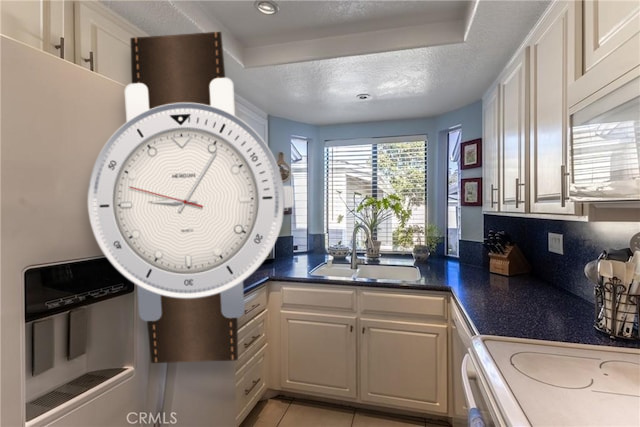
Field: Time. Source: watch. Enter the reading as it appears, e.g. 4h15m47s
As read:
9h05m48s
